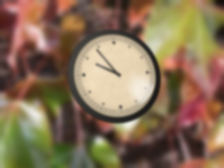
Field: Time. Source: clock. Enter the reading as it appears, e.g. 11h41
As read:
9h54
